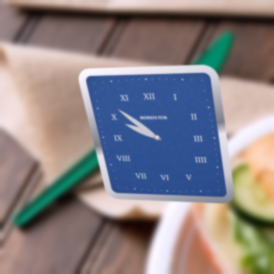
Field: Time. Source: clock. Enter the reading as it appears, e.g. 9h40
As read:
9h52
